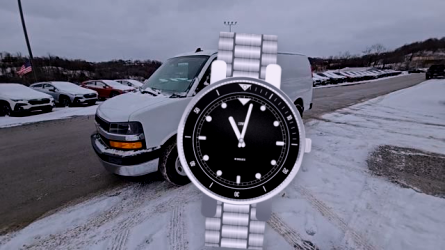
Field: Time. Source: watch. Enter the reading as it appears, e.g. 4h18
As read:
11h02
